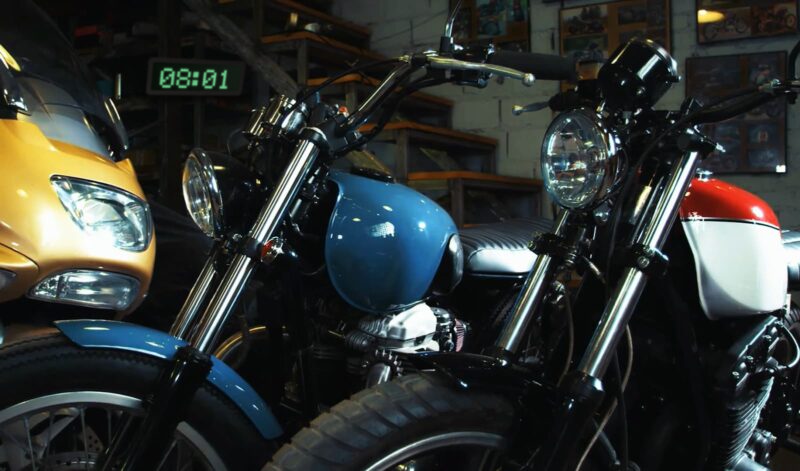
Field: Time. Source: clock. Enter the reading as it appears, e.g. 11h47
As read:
8h01
